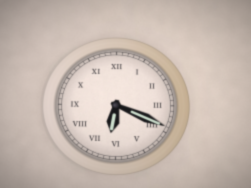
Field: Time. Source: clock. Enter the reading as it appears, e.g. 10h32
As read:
6h19
